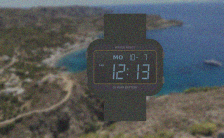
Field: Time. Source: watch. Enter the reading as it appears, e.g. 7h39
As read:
12h13
